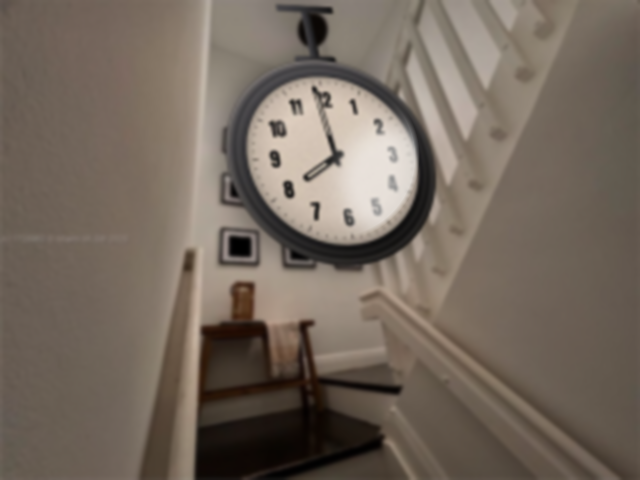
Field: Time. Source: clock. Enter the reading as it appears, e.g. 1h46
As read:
7h59
